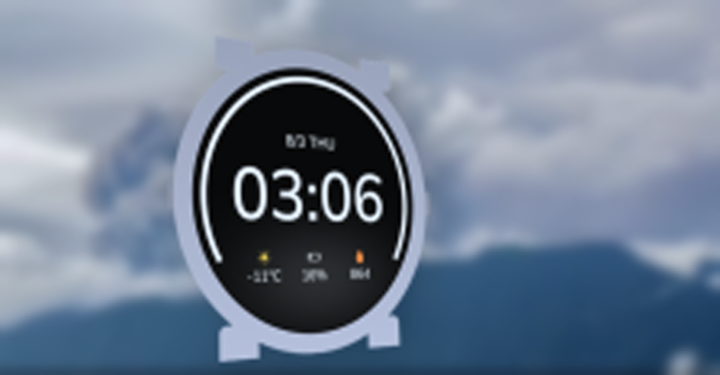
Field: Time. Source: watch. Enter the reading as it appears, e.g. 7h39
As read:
3h06
